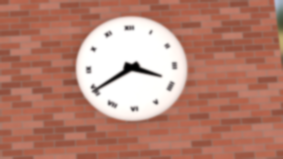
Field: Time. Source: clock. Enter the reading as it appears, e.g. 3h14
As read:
3h40
